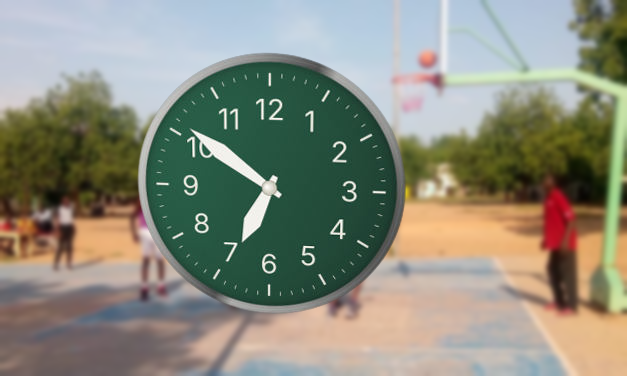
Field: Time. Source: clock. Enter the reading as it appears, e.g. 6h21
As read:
6h51
